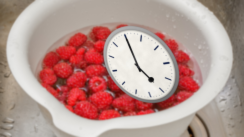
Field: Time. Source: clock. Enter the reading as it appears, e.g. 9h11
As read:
5h00
